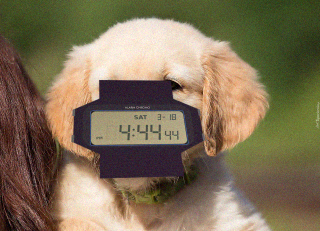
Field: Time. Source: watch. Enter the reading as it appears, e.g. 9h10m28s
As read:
4h44m44s
